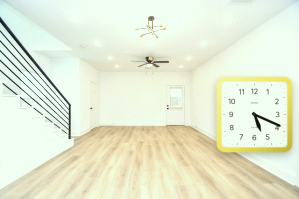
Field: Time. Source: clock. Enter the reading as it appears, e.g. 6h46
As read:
5h19
